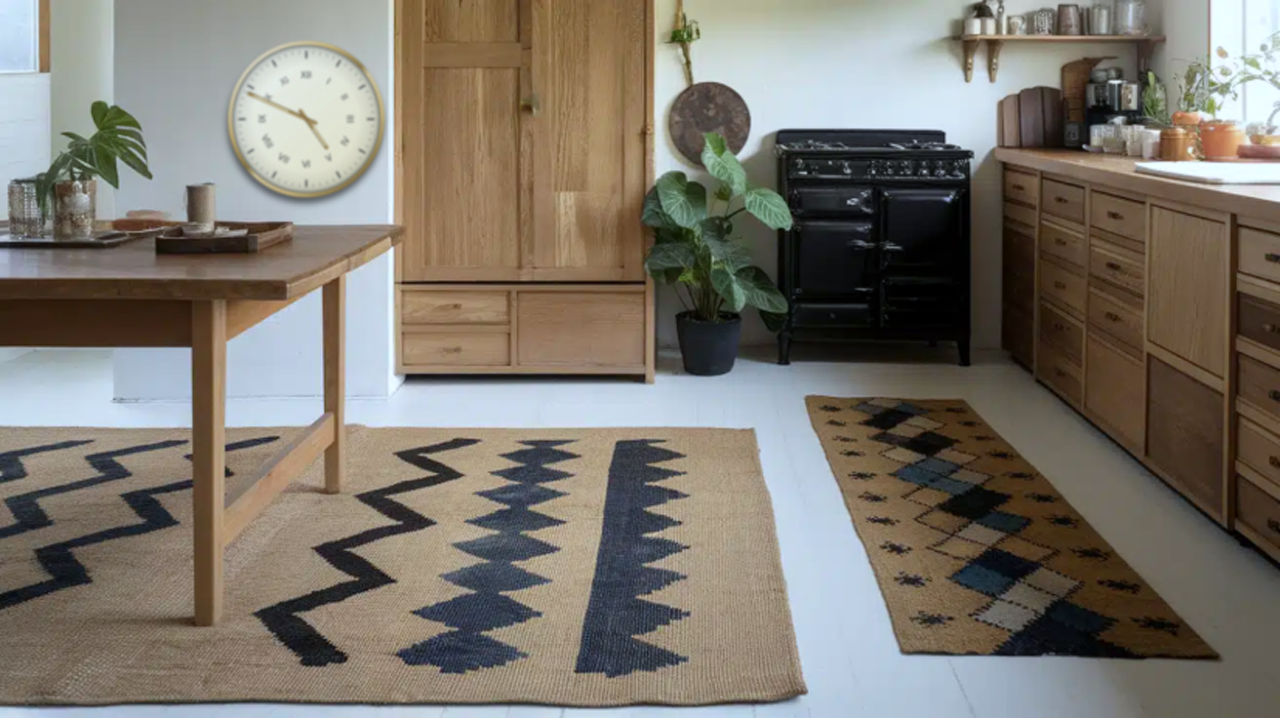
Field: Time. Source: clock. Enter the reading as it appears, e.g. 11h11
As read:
4h49
